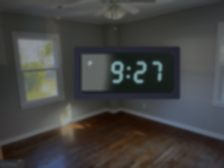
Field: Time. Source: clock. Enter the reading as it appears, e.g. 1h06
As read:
9h27
